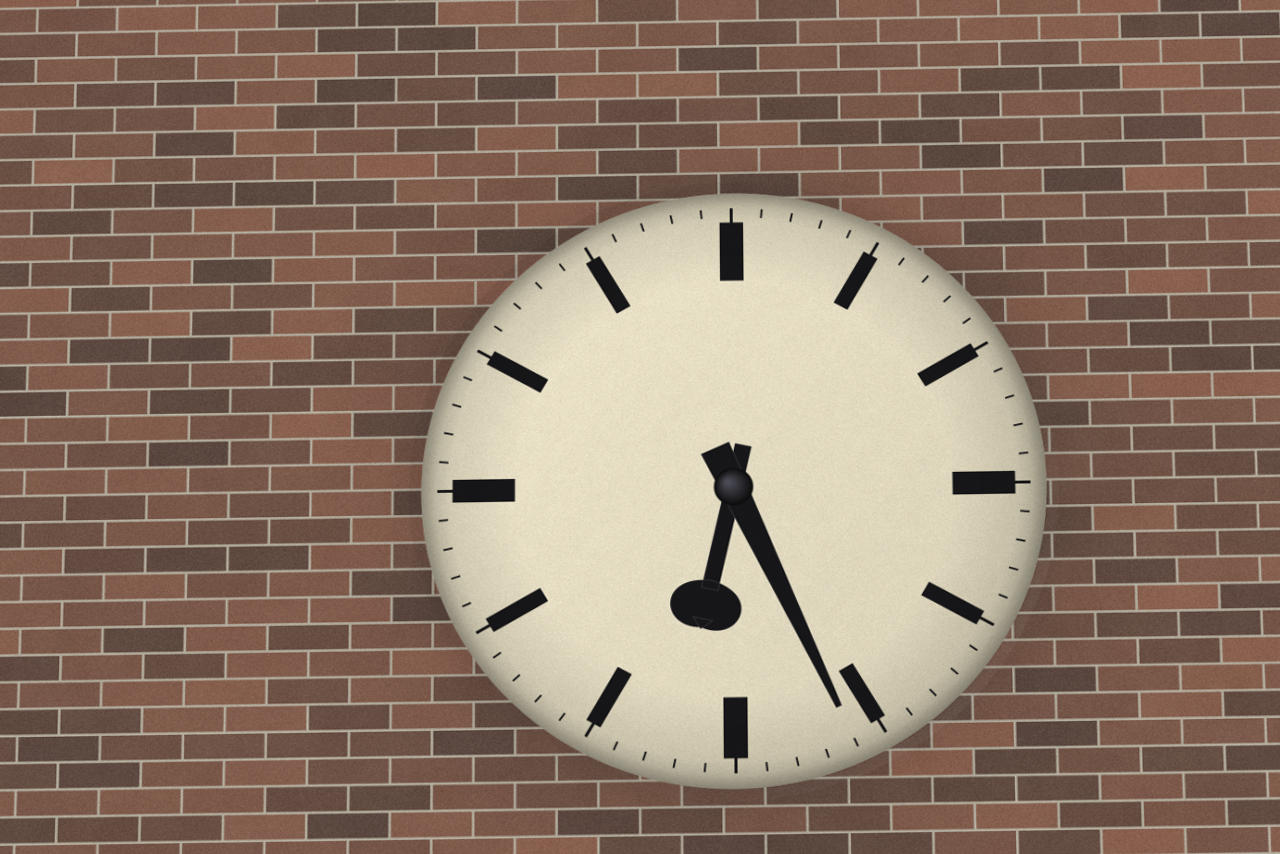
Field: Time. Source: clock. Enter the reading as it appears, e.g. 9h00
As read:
6h26
